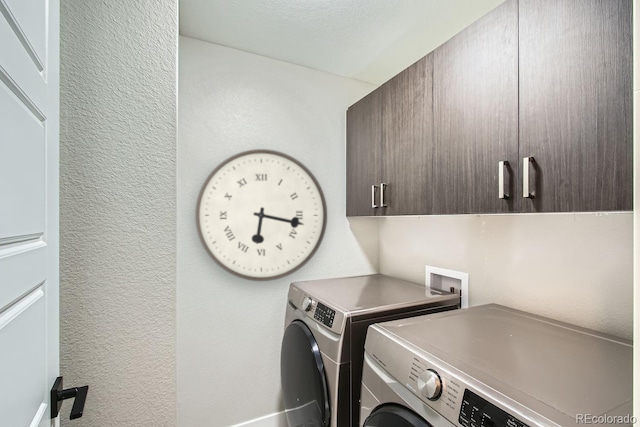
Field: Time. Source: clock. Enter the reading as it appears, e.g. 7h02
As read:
6h17
